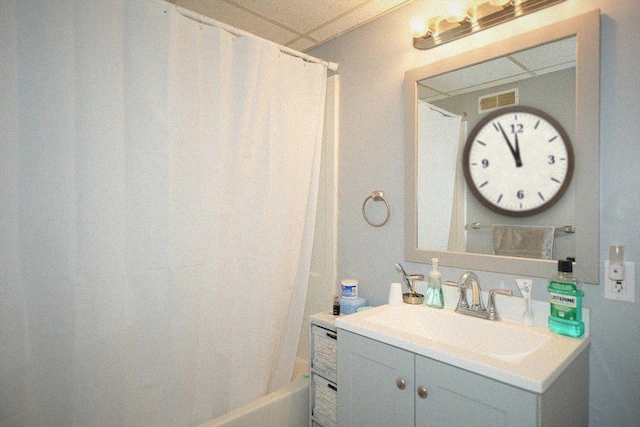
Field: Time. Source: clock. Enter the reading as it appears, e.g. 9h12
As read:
11h56
